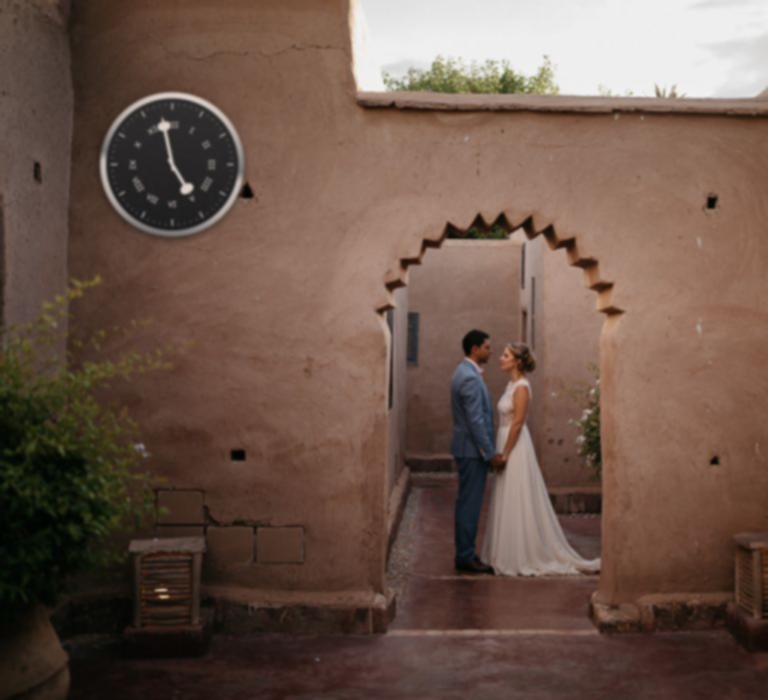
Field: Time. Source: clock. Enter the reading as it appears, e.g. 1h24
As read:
4h58
